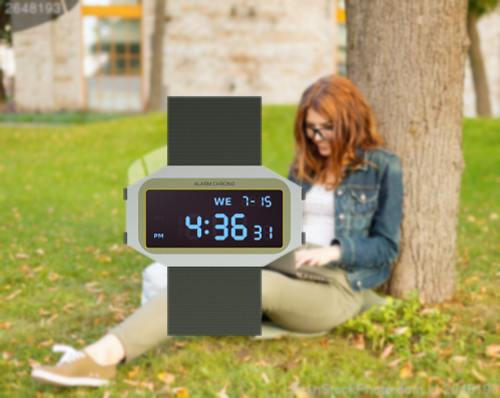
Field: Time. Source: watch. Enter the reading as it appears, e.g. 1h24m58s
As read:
4h36m31s
